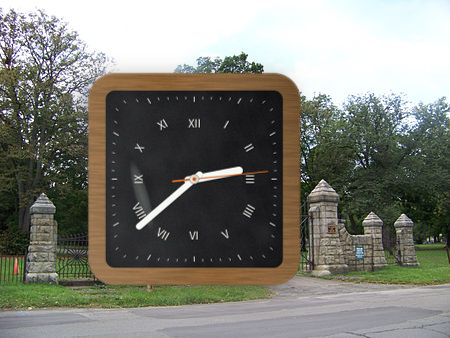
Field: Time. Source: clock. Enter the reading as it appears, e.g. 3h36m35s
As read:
2h38m14s
